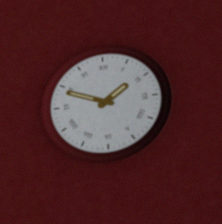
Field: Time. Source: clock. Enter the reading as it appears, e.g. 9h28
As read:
1h49
